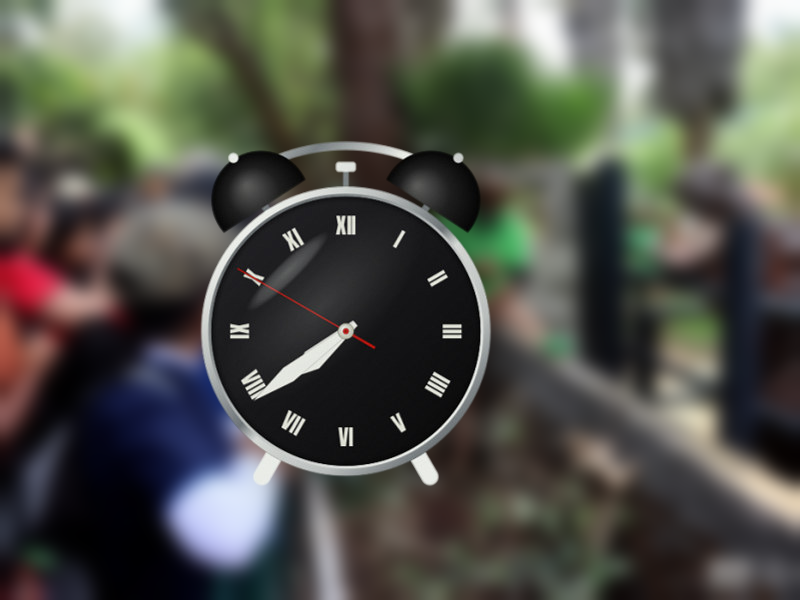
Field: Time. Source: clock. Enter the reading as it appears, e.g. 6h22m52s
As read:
7h38m50s
